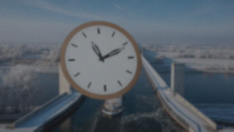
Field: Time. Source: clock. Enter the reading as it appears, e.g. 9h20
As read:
11h11
